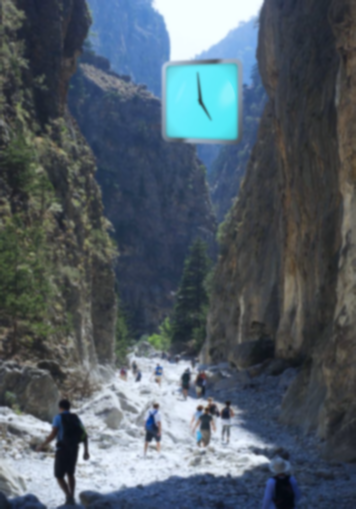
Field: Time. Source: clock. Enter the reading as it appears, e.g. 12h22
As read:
4h59
